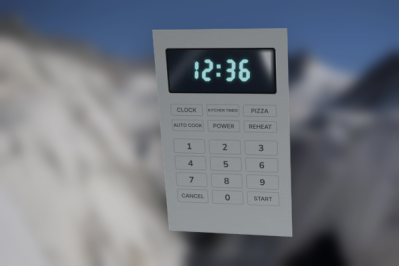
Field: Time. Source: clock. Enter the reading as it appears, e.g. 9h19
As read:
12h36
